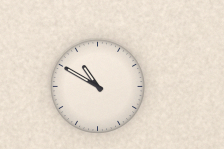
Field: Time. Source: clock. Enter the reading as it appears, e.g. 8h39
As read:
10h50
